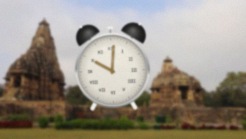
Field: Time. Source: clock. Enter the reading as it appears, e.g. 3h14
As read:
10h01
